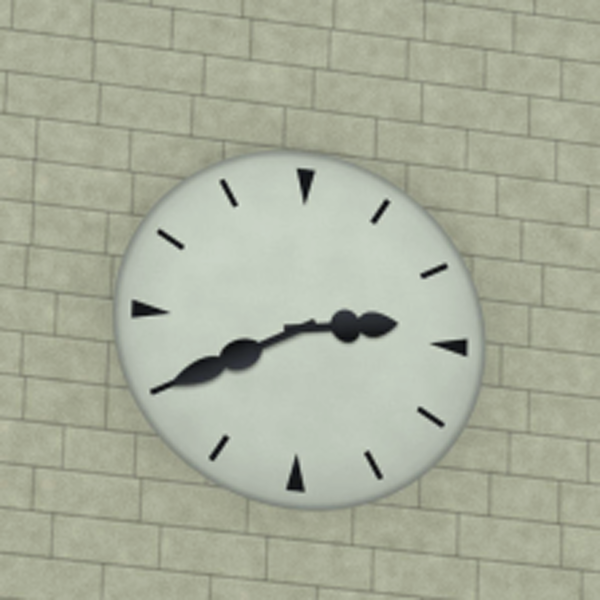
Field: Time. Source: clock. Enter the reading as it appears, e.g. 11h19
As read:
2h40
